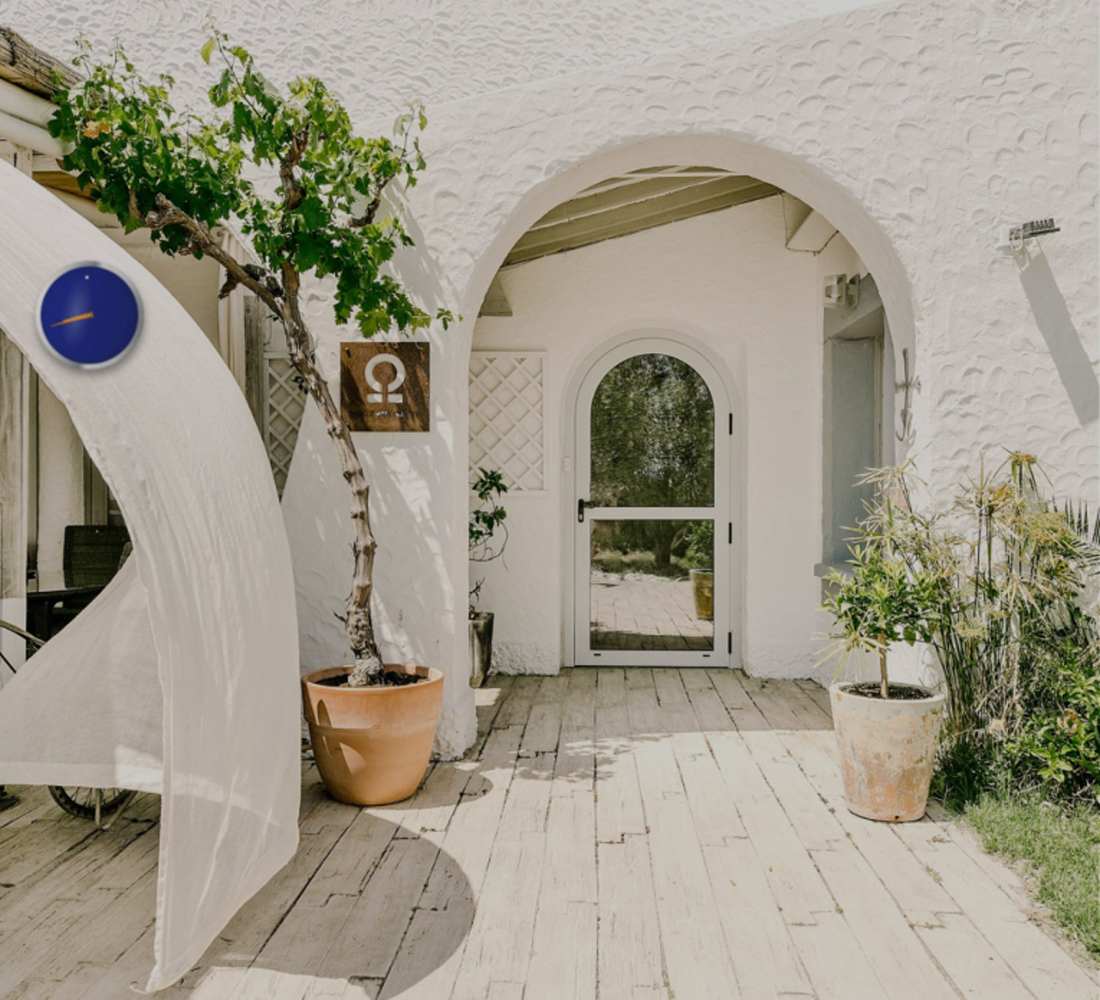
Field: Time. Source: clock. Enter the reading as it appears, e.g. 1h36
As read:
8h43
